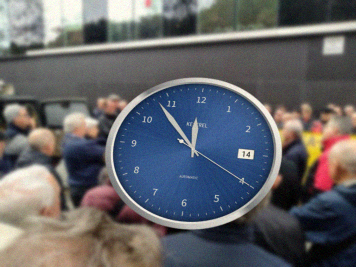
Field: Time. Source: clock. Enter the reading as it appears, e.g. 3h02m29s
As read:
11h53m20s
